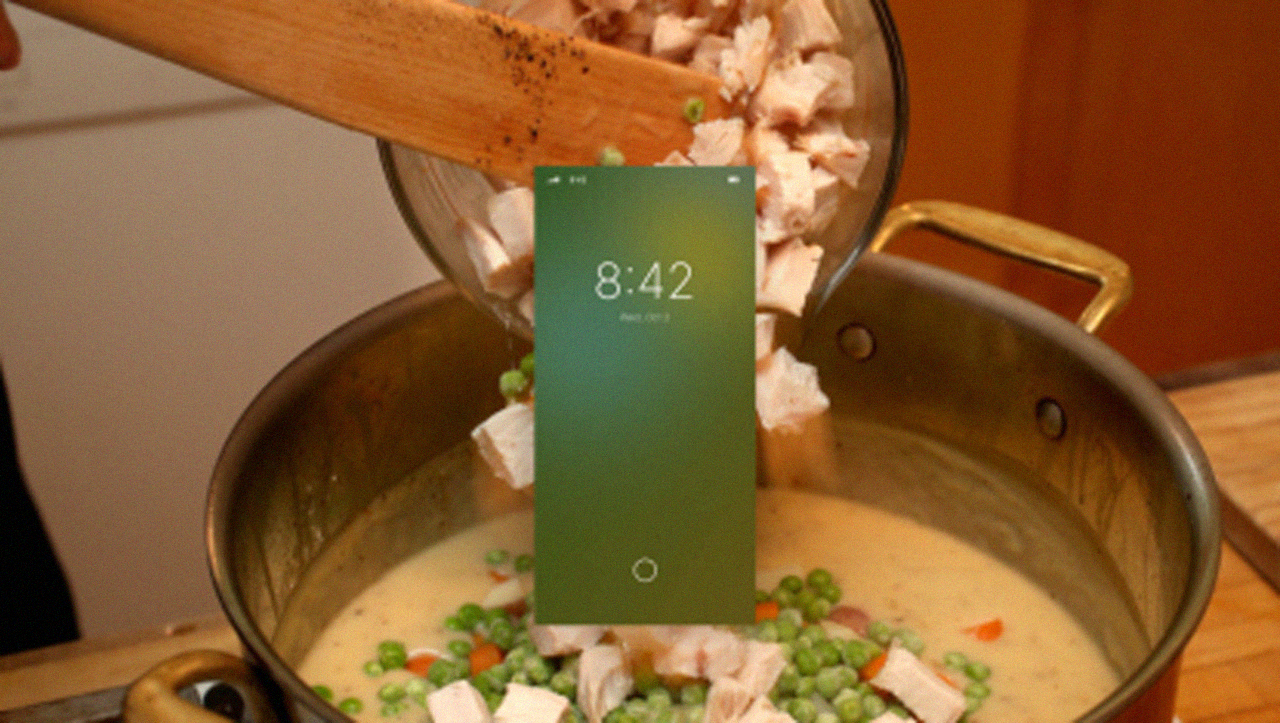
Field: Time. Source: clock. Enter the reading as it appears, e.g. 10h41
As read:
8h42
